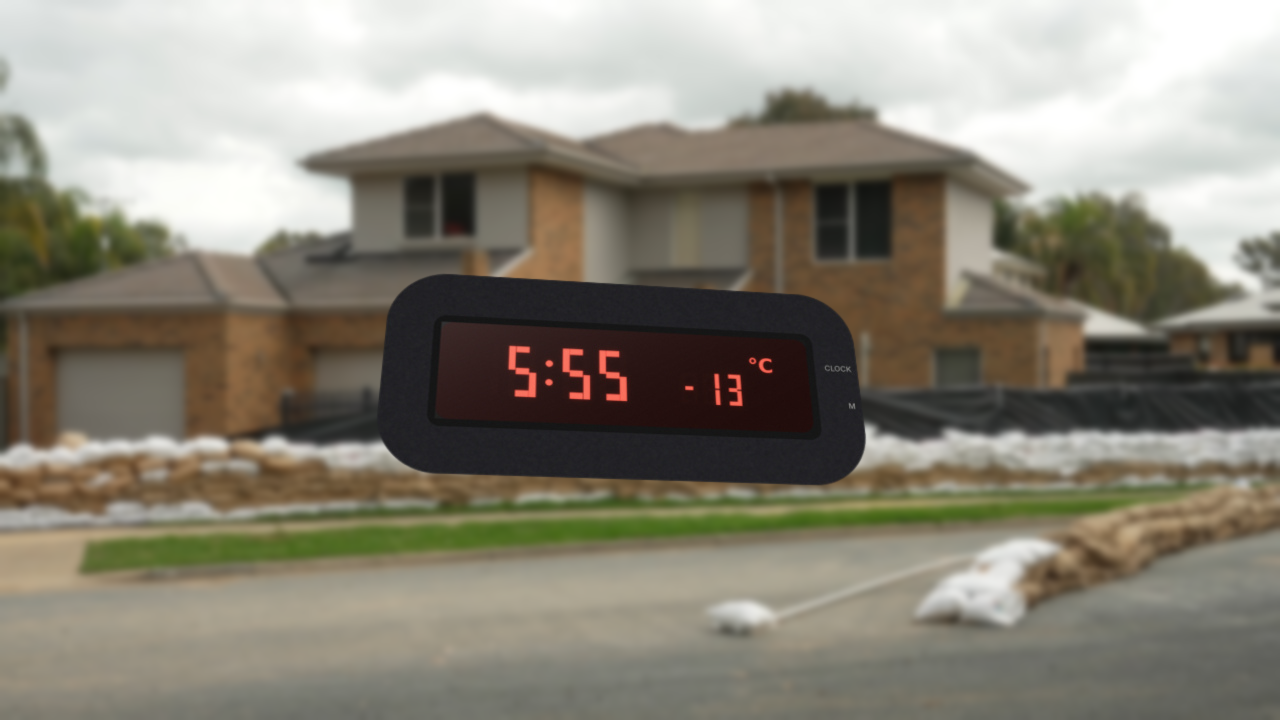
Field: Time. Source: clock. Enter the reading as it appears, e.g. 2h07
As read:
5h55
